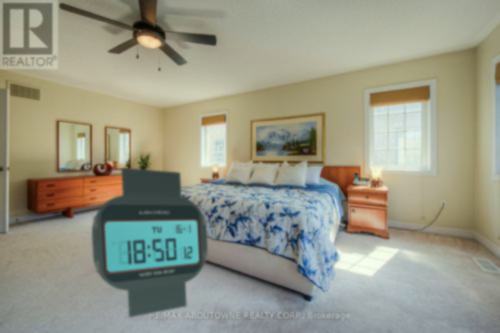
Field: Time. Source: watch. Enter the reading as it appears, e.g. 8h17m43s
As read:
18h50m12s
